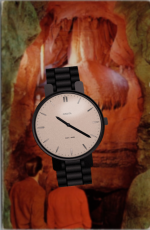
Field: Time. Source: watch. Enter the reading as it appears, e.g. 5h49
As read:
10h21
